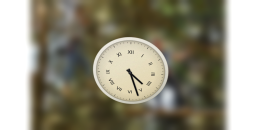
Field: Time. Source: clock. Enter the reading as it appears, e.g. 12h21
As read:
4h27
